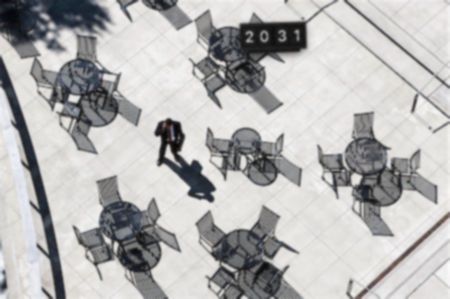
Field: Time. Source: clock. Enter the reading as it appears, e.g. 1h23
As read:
20h31
